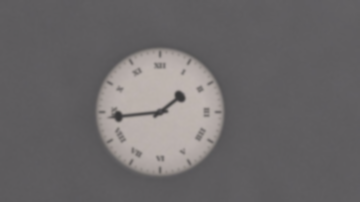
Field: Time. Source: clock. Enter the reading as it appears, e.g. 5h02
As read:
1h44
